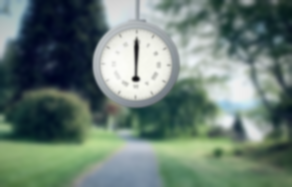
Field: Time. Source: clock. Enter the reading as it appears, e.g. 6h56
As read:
6h00
